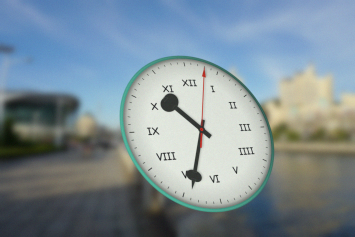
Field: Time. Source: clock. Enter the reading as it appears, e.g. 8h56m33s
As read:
10h34m03s
